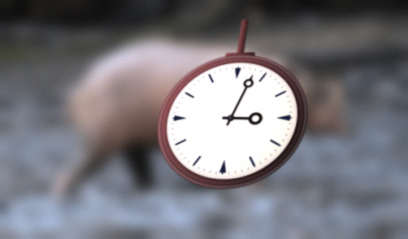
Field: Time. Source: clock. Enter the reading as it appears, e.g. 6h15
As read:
3h03
